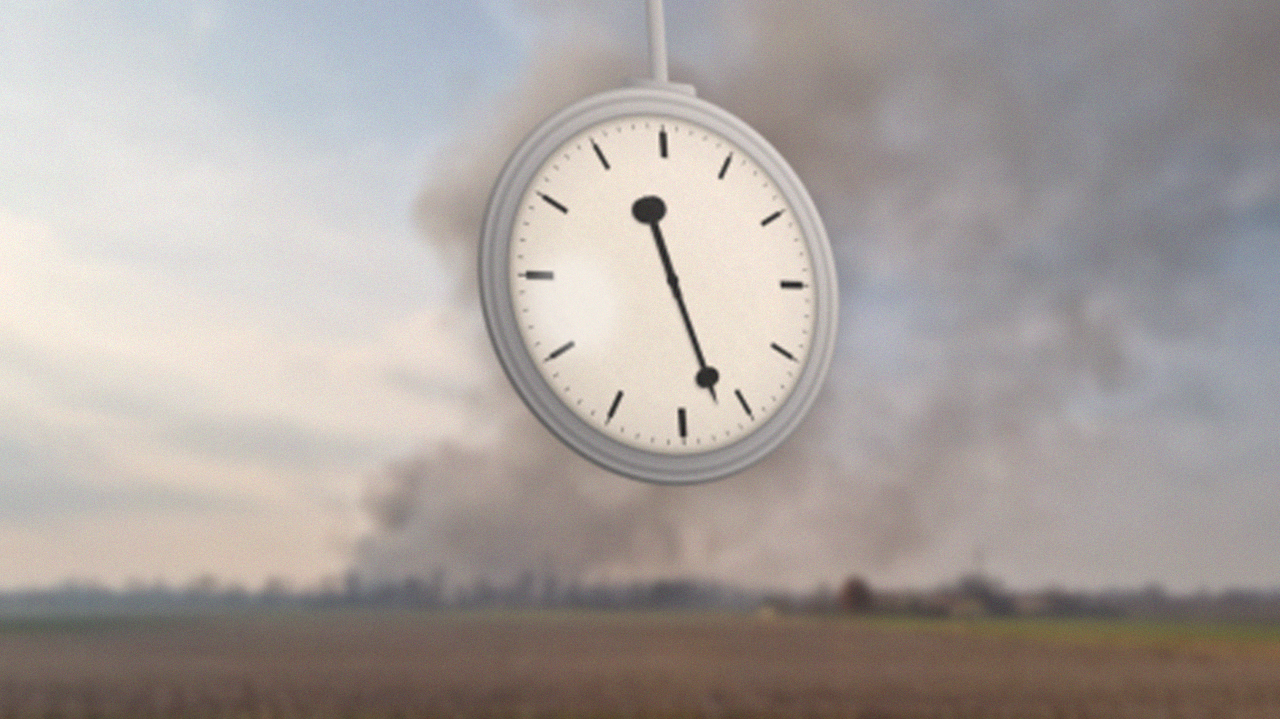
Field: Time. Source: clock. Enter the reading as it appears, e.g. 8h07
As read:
11h27
